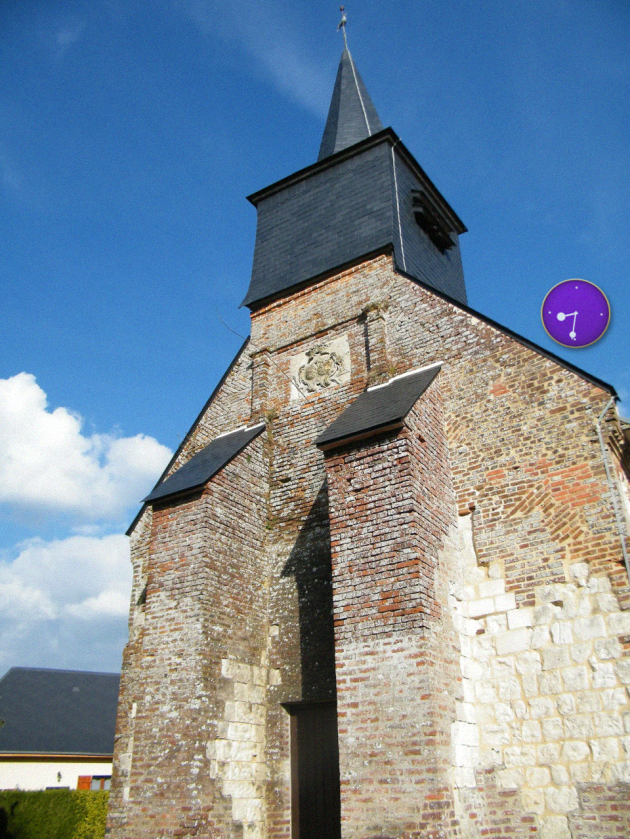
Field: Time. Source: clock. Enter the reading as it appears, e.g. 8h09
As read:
8h31
